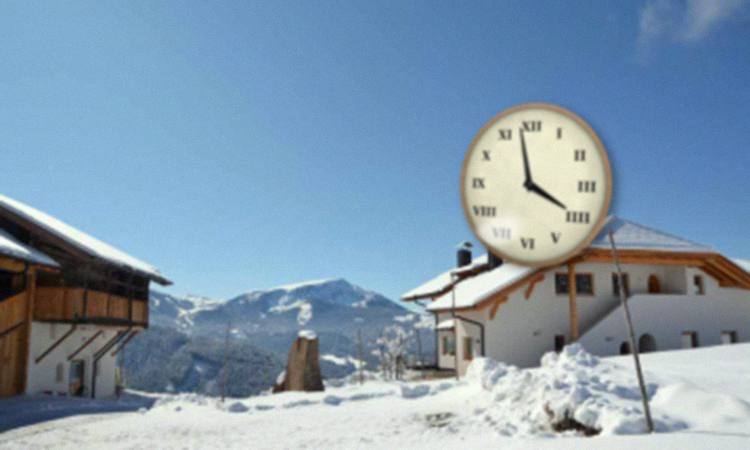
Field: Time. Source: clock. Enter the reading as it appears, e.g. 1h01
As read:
3h58
